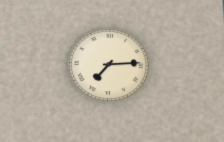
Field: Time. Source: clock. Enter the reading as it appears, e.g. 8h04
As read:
7h14
